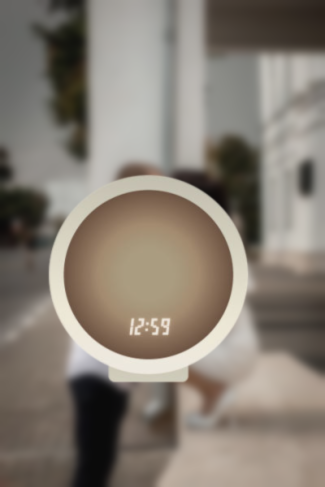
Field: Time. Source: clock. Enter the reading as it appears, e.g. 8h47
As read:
12h59
